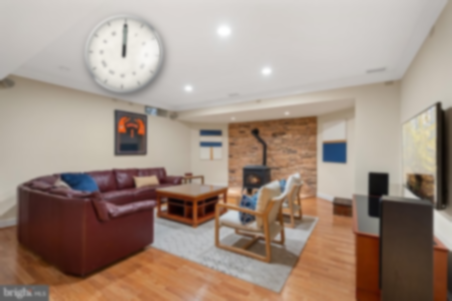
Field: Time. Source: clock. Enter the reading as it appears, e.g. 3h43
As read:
12h00
